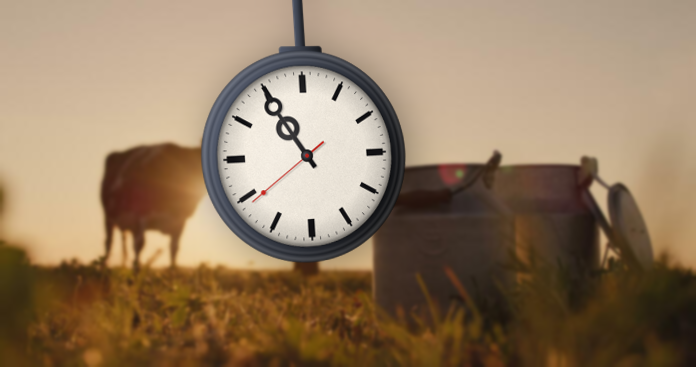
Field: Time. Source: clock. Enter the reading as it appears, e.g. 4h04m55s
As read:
10h54m39s
